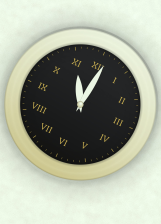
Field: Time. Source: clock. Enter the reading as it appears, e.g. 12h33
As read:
11h01
